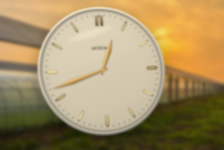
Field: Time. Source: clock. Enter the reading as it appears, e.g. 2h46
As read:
12h42
